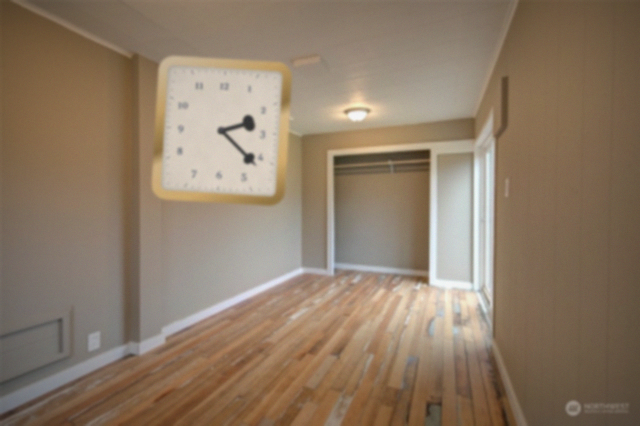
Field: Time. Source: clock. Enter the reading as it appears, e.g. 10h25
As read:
2h22
